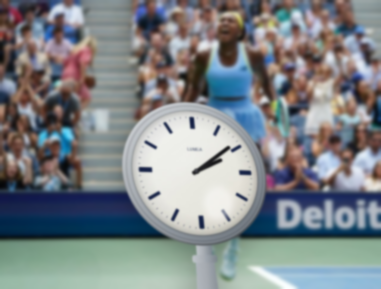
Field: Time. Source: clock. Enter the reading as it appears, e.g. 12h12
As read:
2h09
